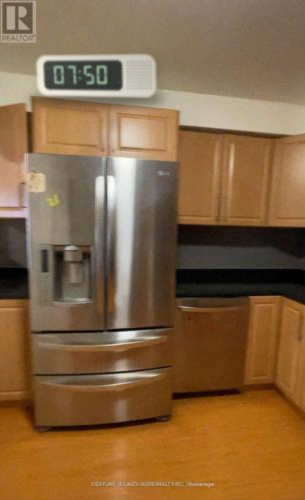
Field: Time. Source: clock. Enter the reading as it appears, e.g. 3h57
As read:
7h50
